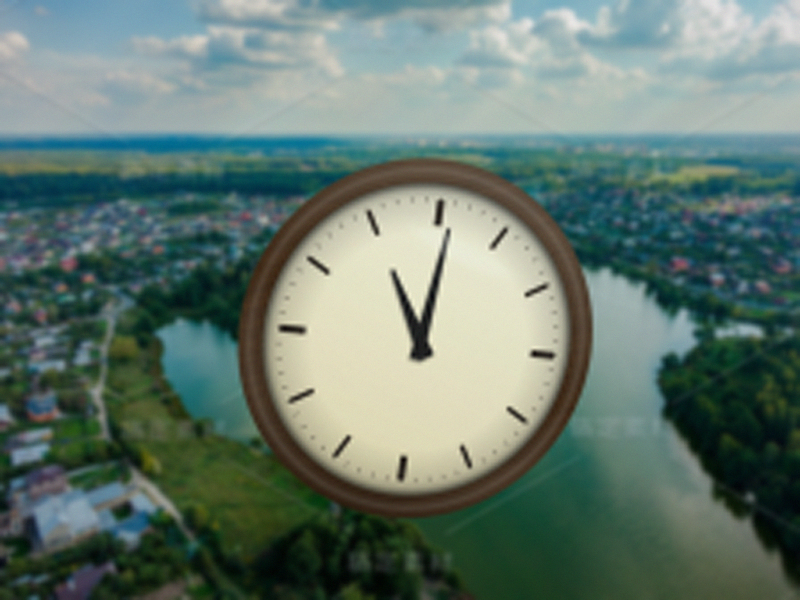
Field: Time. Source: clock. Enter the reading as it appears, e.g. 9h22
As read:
11h01
